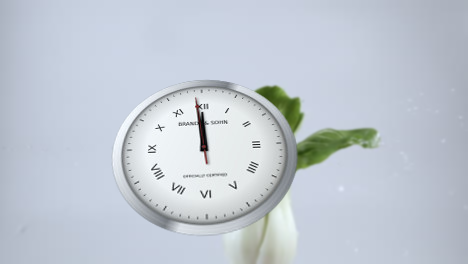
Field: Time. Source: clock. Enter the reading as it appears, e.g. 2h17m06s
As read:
11h58m59s
